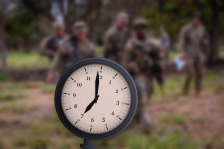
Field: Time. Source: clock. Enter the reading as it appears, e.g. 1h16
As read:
6h59
